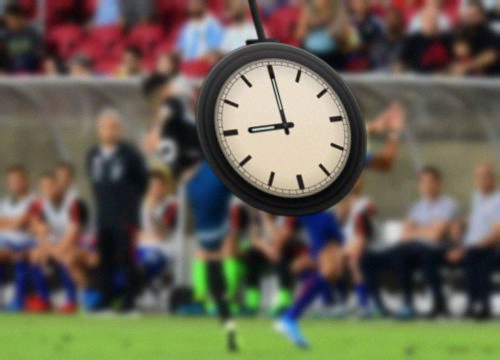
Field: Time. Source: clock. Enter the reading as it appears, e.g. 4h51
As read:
9h00
